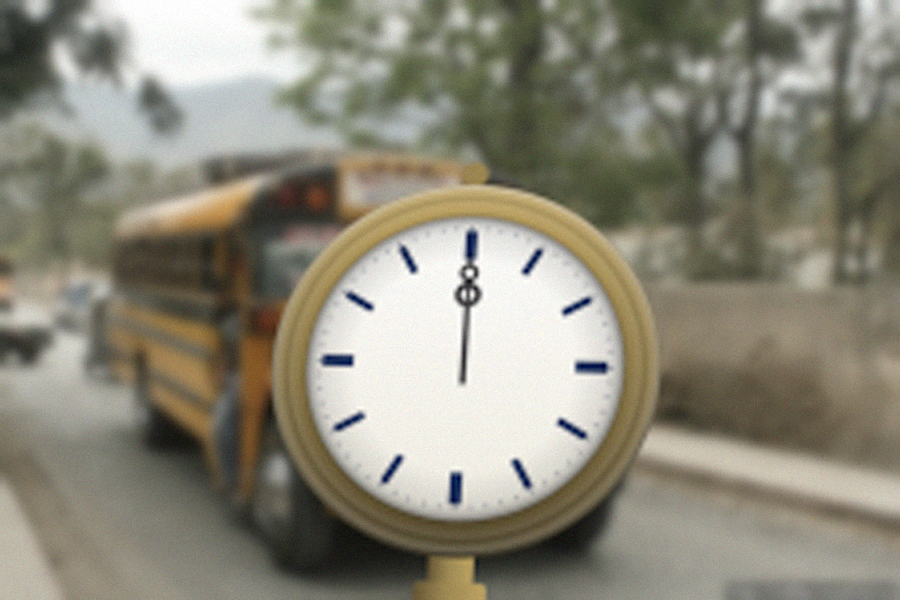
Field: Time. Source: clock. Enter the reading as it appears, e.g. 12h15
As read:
12h00
